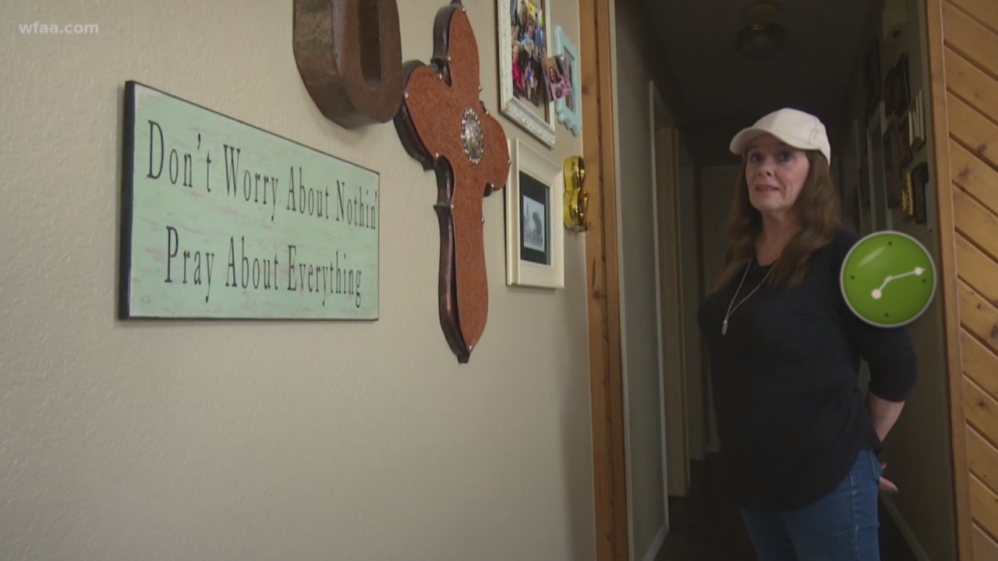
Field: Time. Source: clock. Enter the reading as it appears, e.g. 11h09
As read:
7h12
